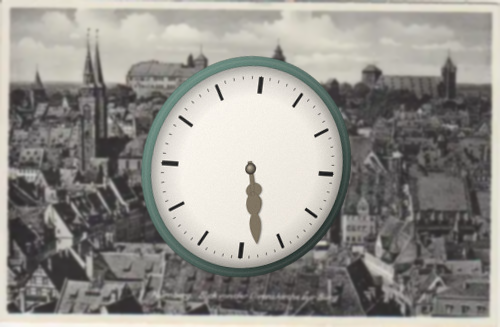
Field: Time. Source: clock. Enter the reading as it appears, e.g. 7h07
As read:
5h28
